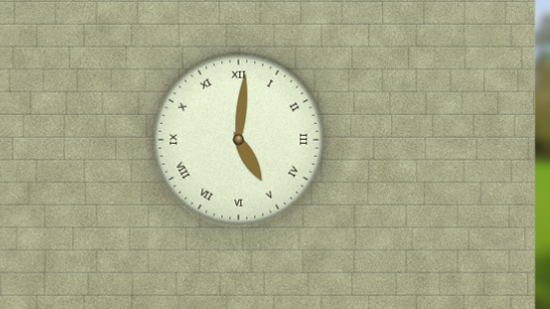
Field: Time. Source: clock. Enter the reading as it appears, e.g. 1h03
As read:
5h01
